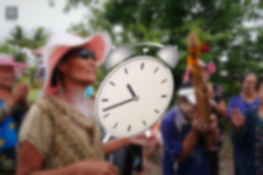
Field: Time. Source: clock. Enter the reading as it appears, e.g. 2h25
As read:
10h42
